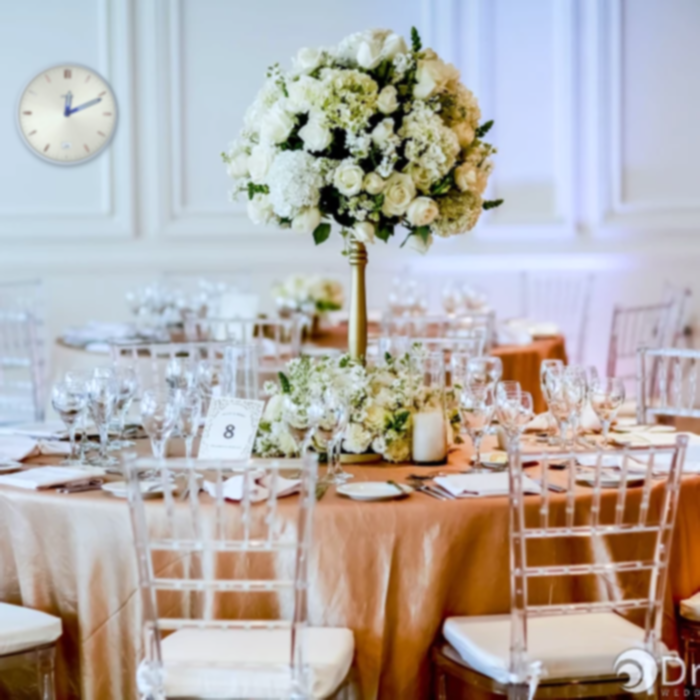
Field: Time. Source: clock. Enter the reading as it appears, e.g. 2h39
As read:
12h11
